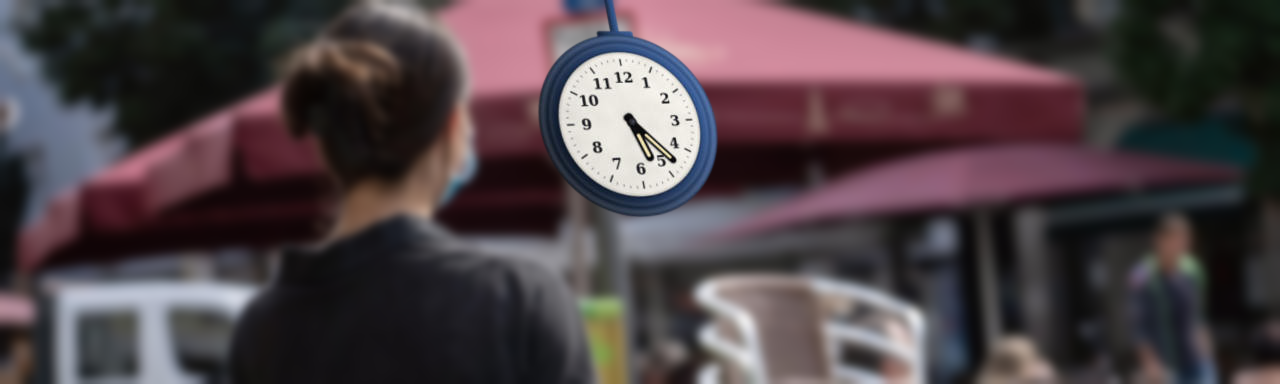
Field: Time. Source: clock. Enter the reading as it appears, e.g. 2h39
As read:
5h23
